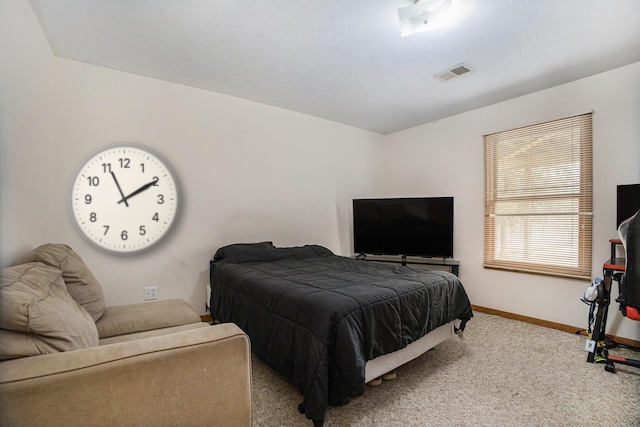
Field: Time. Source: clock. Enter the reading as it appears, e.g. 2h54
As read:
11h10
